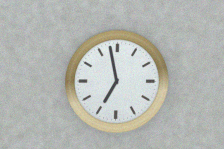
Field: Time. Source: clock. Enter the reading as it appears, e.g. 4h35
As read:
6h58
